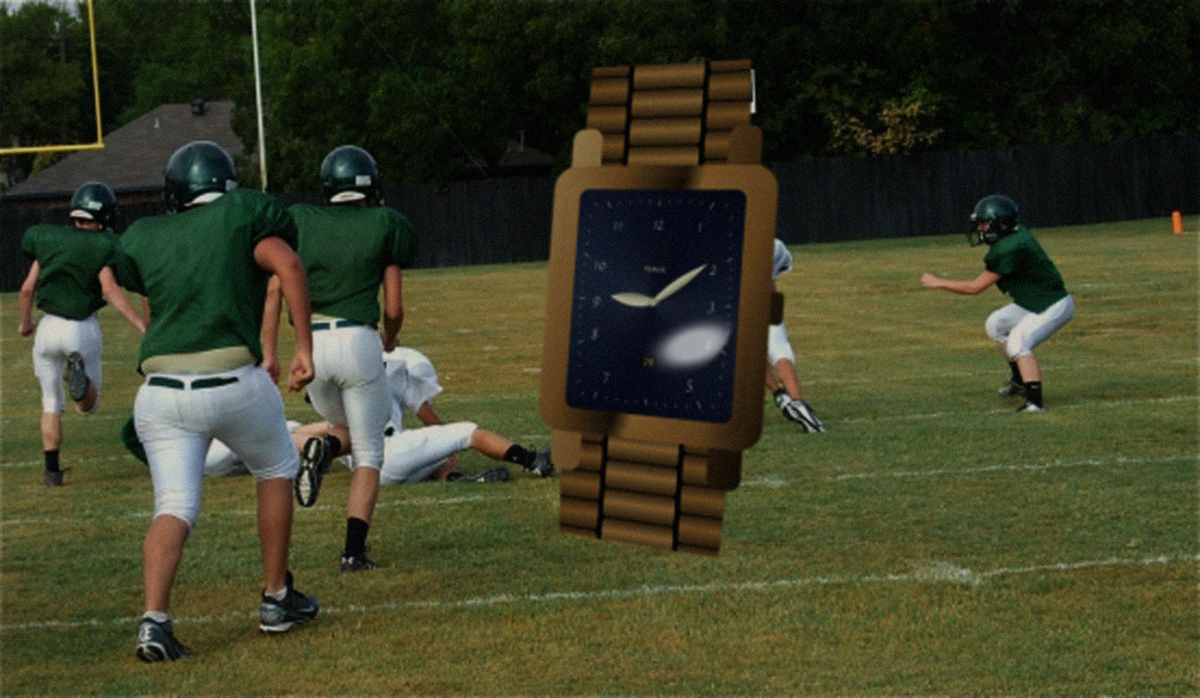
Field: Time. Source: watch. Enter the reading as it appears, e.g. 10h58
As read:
9h09
